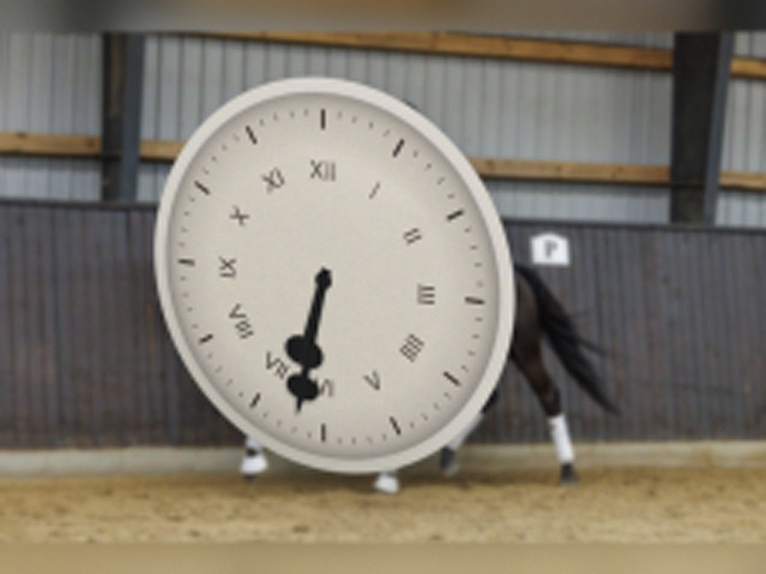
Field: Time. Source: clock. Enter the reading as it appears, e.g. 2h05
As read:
6h32
